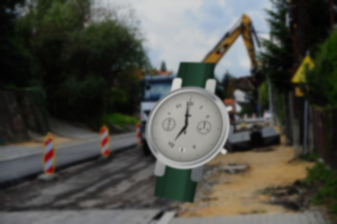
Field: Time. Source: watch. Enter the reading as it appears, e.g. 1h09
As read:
6h59
